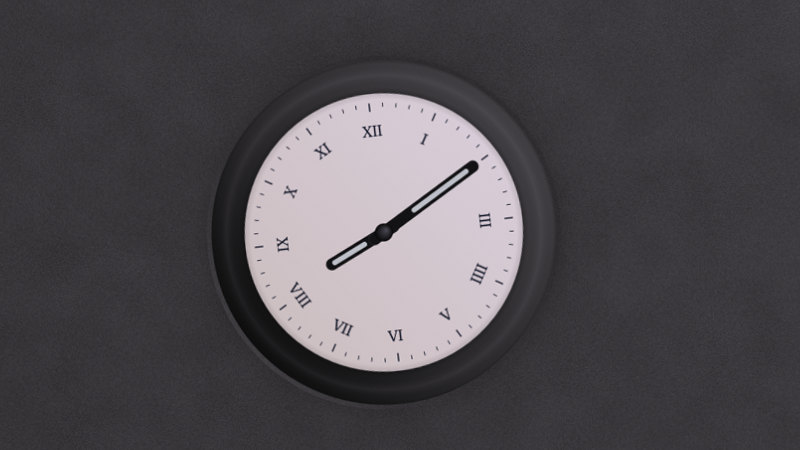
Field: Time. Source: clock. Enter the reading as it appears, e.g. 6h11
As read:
8h10
